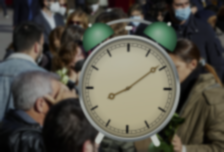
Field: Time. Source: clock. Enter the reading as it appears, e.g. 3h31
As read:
8h09
